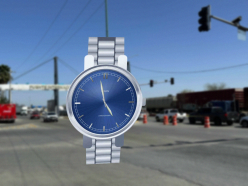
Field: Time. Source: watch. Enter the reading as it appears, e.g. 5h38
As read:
4h58
